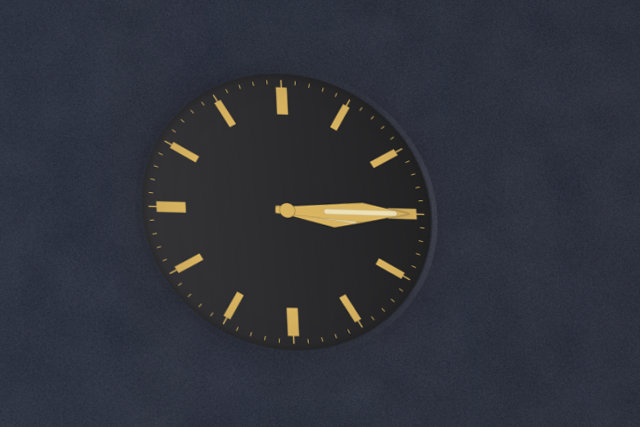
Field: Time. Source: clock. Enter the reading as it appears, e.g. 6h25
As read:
3h15
